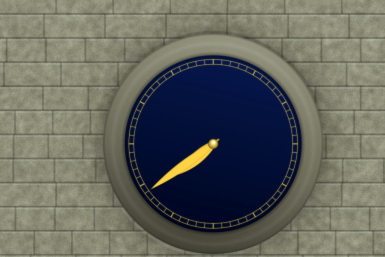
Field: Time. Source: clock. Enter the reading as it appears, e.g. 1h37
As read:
7h39
